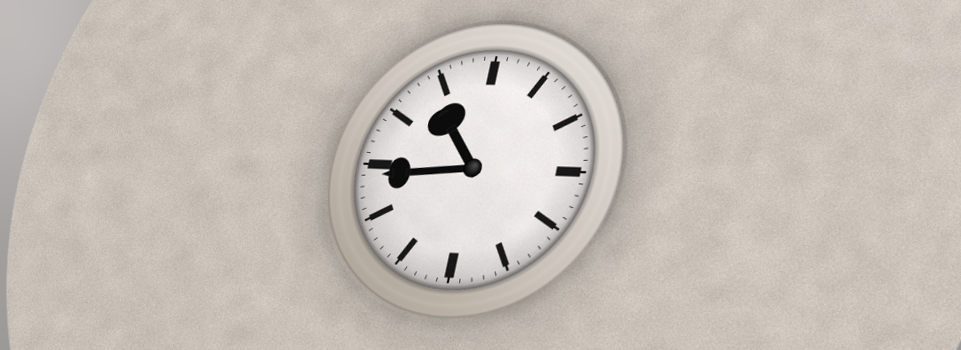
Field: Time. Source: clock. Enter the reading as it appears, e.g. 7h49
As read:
10h44
